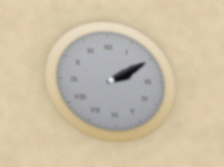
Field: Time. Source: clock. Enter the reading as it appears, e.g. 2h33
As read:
2h10
